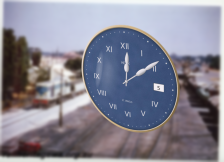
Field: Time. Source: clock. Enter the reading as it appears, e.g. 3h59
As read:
12h09
